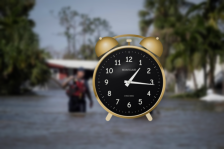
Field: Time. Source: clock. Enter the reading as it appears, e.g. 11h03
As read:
1h16
